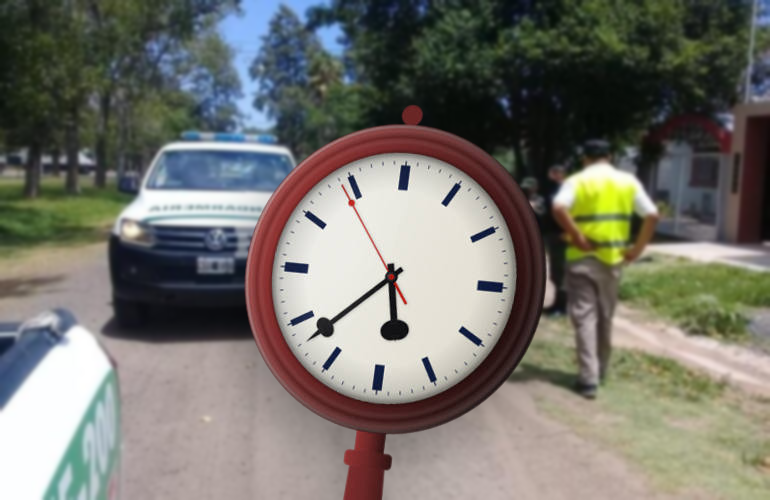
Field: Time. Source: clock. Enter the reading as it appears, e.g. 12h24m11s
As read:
5h37m54s
